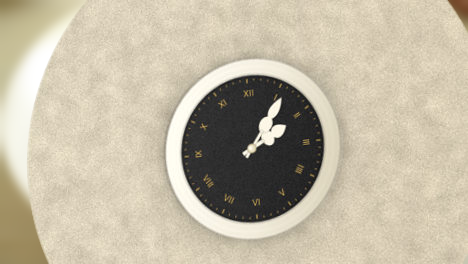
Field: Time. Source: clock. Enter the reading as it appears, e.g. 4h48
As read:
2h06
